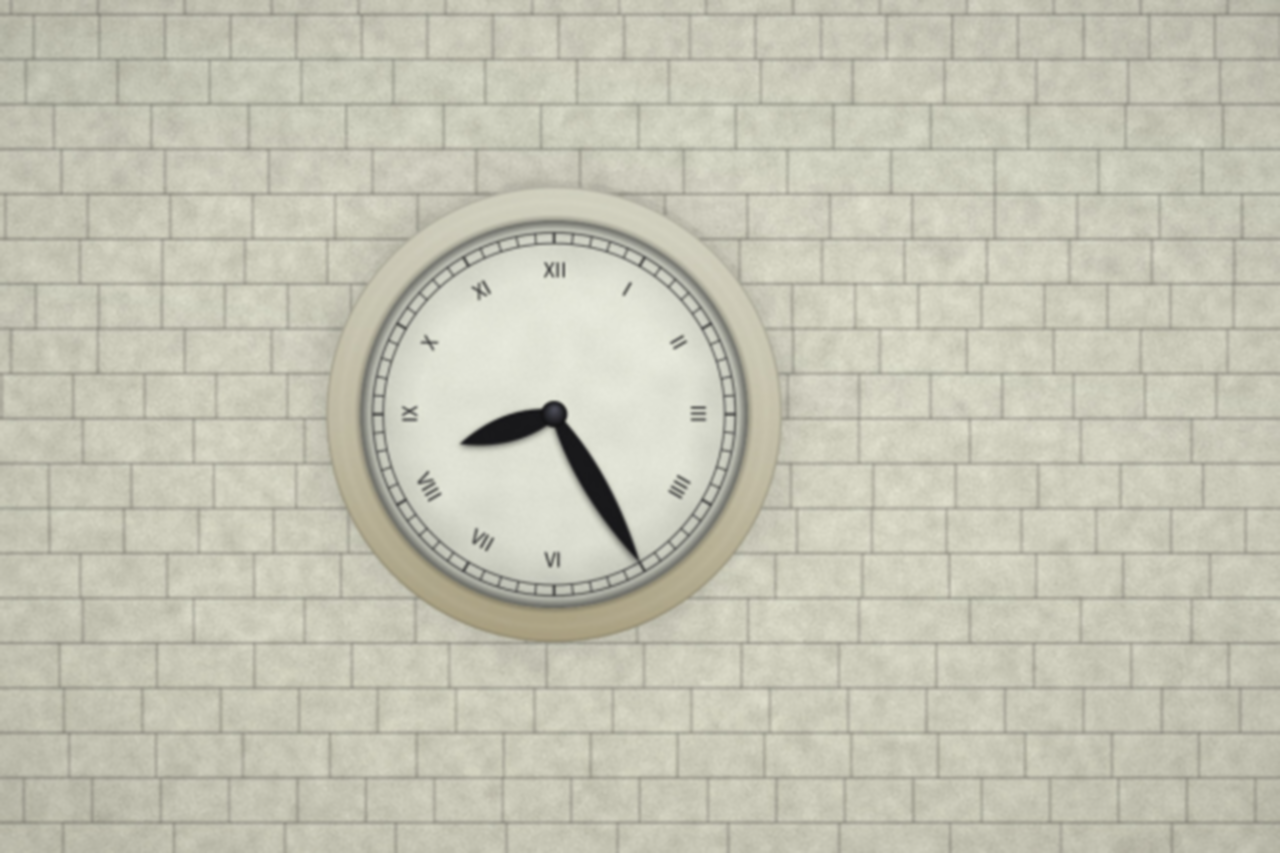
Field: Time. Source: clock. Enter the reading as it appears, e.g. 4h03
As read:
8h25
